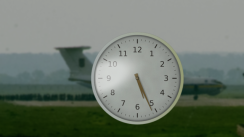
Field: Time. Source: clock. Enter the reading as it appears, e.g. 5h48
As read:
5h26
